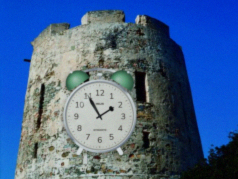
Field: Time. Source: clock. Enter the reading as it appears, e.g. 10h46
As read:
1h55
